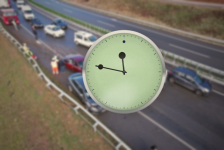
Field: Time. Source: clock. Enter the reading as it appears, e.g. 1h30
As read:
11h47
